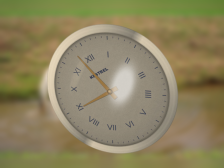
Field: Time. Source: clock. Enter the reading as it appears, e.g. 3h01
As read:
8h58
